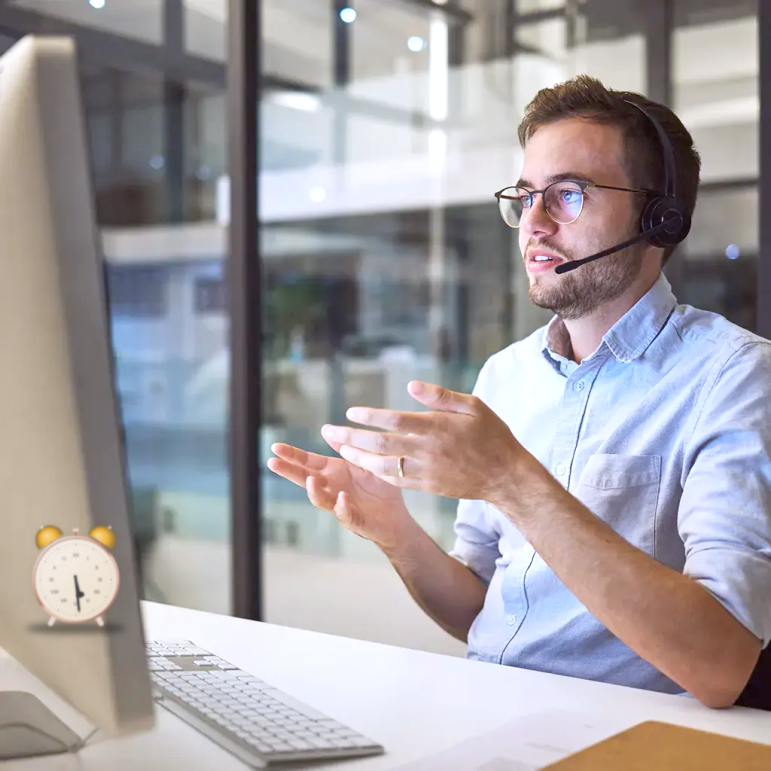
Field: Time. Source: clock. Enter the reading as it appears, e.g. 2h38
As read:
5h29
